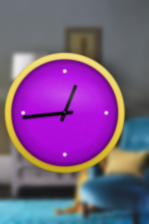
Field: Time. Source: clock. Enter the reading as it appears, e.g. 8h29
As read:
12h44
